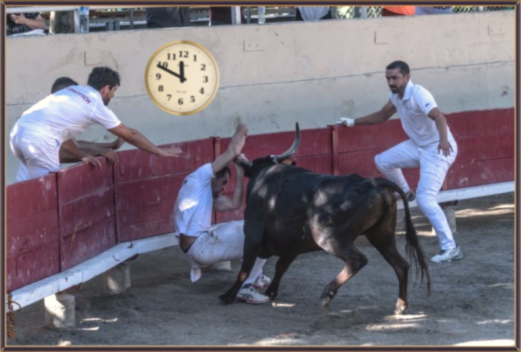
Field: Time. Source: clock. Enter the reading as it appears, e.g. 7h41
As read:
11h49
